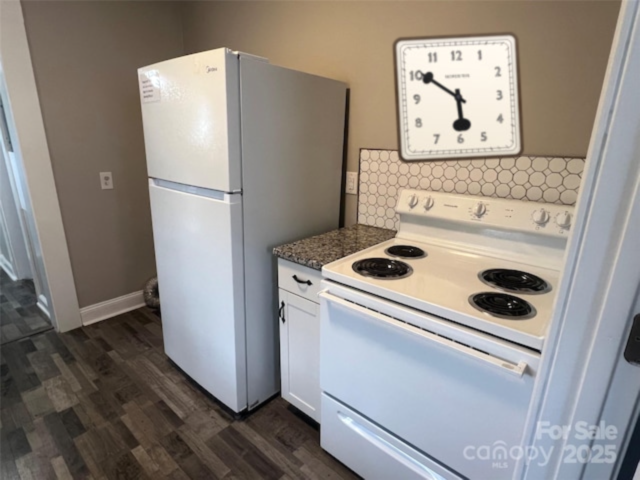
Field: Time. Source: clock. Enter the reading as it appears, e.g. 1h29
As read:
5h51
